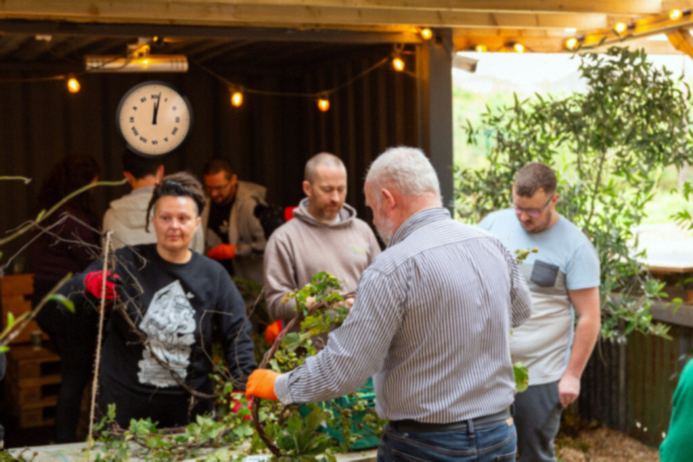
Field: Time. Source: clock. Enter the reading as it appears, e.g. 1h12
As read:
12h02
